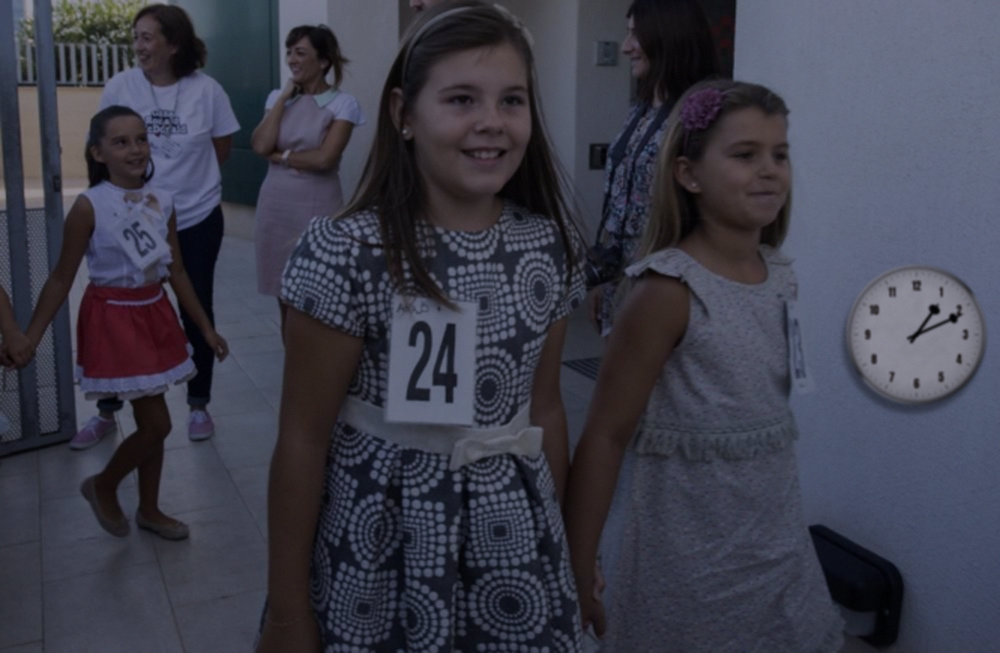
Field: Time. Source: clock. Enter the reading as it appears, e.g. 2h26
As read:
1h11
